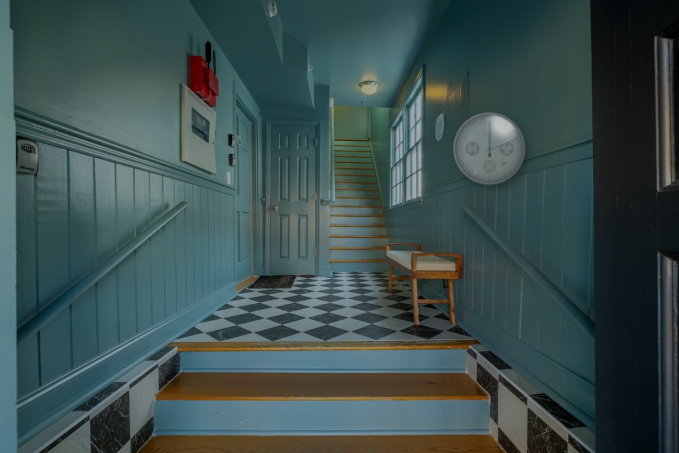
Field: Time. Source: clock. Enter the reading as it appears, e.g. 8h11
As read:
2h11
